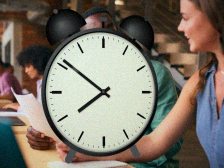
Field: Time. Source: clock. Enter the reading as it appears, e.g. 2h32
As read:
7h51
